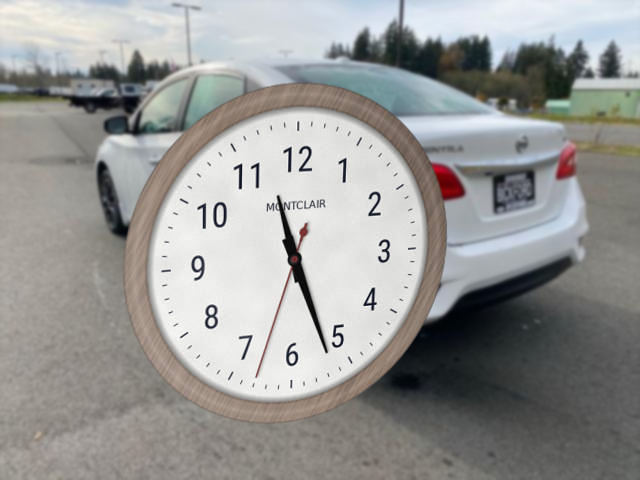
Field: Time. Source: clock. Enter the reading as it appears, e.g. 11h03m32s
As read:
11h26m33s
